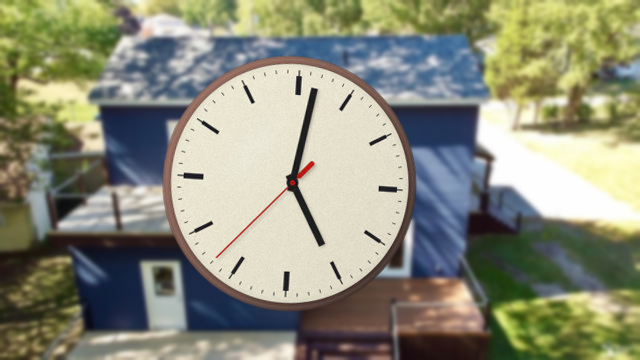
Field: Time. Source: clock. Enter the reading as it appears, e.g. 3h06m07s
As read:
5h01m37s
